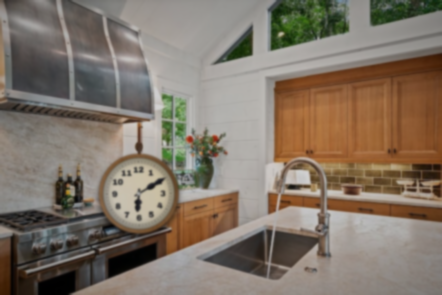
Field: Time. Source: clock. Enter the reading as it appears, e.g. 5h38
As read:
6h10
